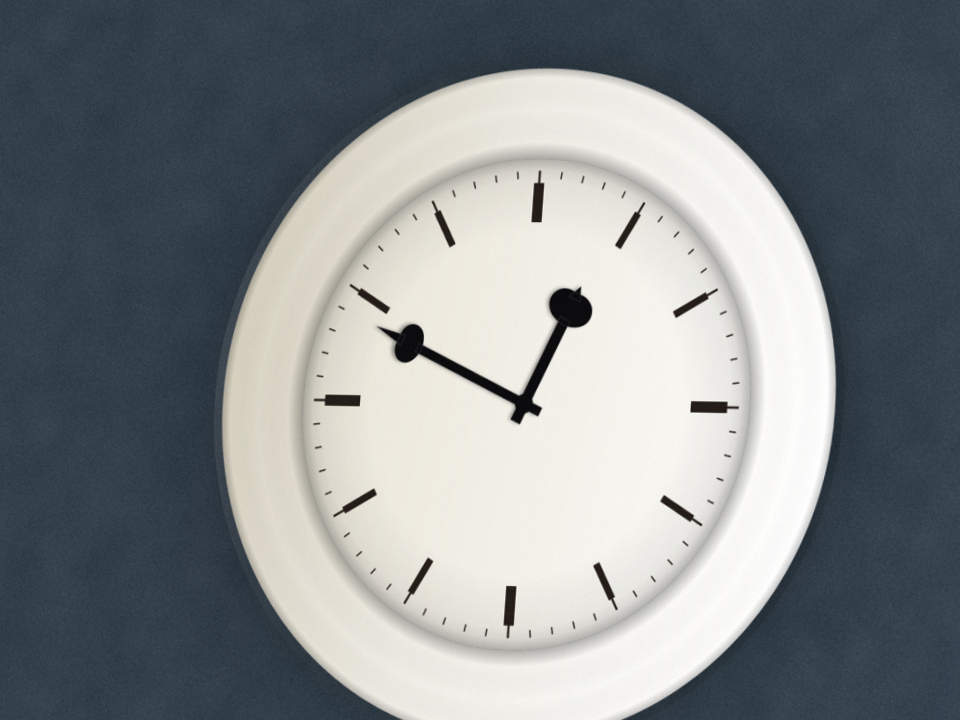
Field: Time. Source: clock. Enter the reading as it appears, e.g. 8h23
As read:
12h49
